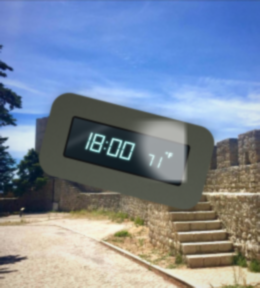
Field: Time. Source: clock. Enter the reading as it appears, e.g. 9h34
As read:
18h00
